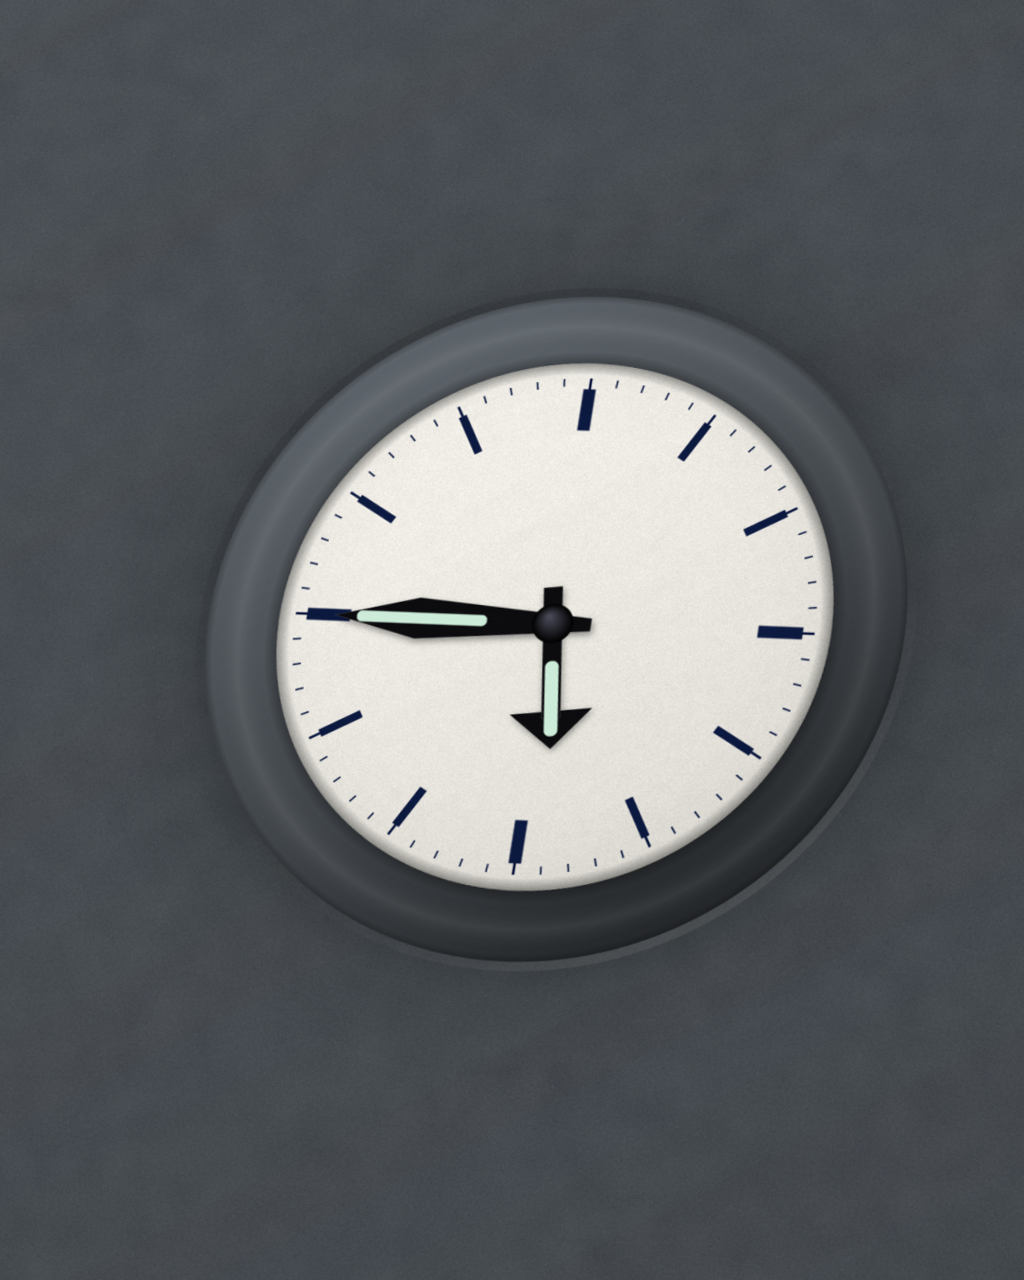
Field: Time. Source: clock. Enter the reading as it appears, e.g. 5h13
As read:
5h45
